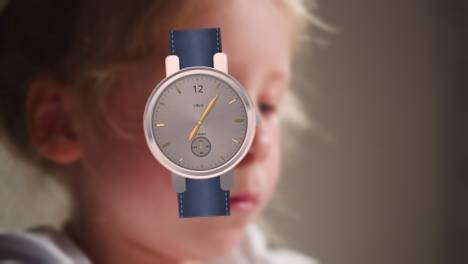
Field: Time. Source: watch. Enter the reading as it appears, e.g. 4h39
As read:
7h06
